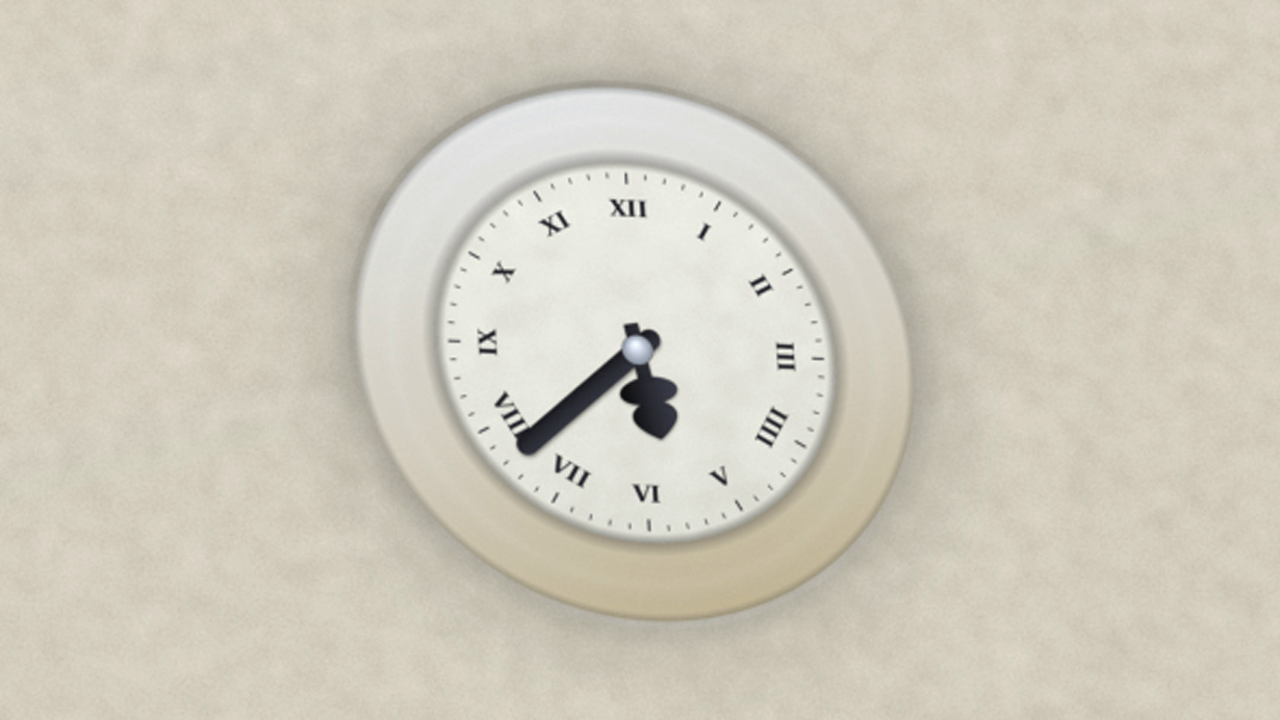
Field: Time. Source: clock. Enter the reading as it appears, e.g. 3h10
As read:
5h38
